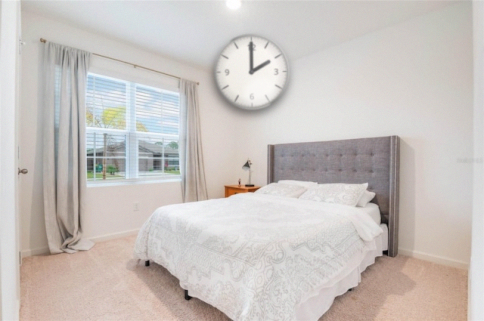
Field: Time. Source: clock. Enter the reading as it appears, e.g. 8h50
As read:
2h00
